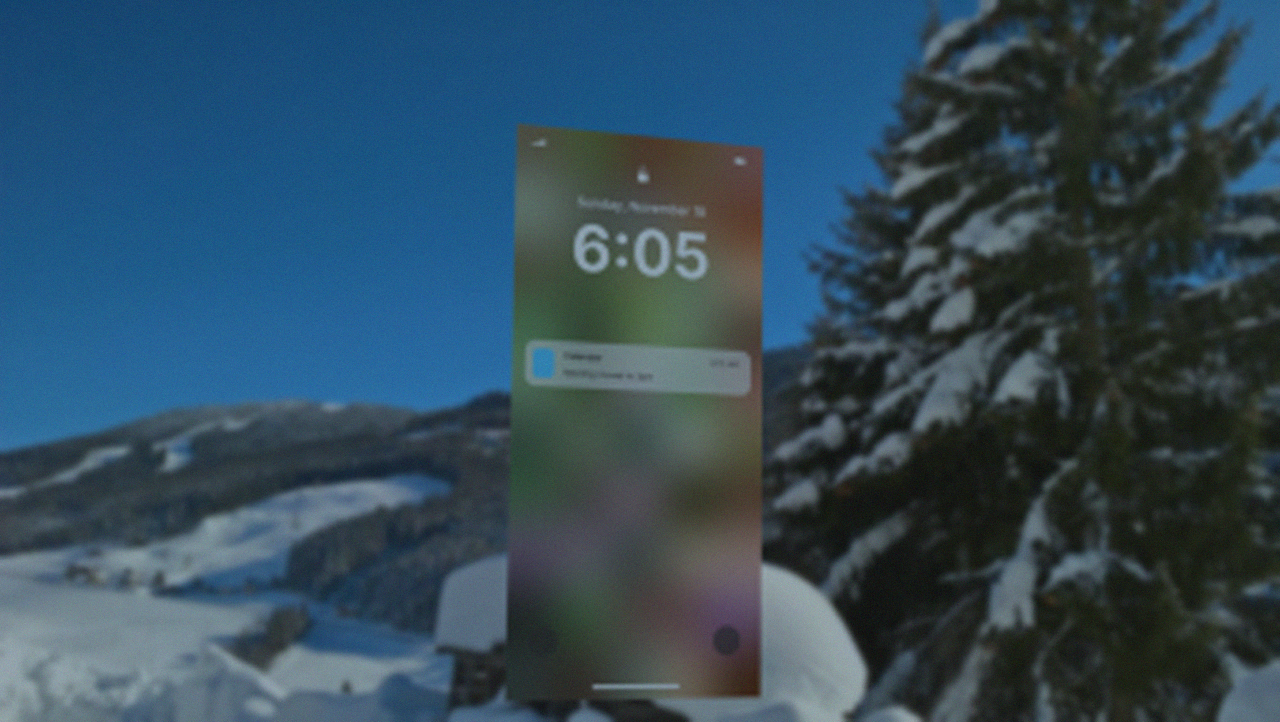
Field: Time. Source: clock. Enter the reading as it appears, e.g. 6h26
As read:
6h05
